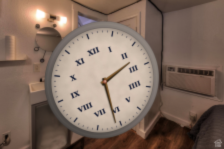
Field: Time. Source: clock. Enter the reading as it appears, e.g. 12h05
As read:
2h31
